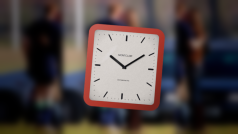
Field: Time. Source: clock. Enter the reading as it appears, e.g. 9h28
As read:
10h09
